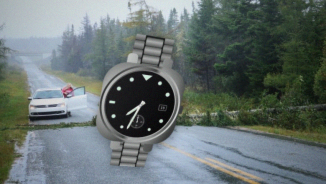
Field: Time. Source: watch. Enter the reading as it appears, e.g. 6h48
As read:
7h33
